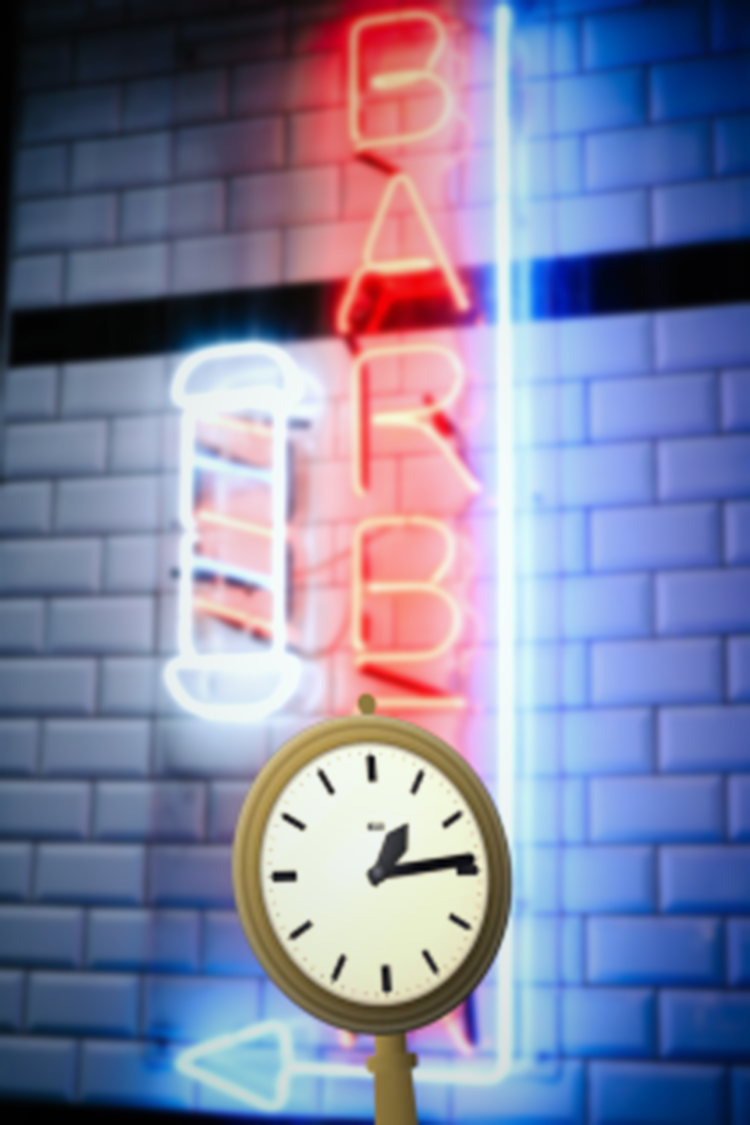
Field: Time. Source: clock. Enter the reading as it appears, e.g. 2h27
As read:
1h14
